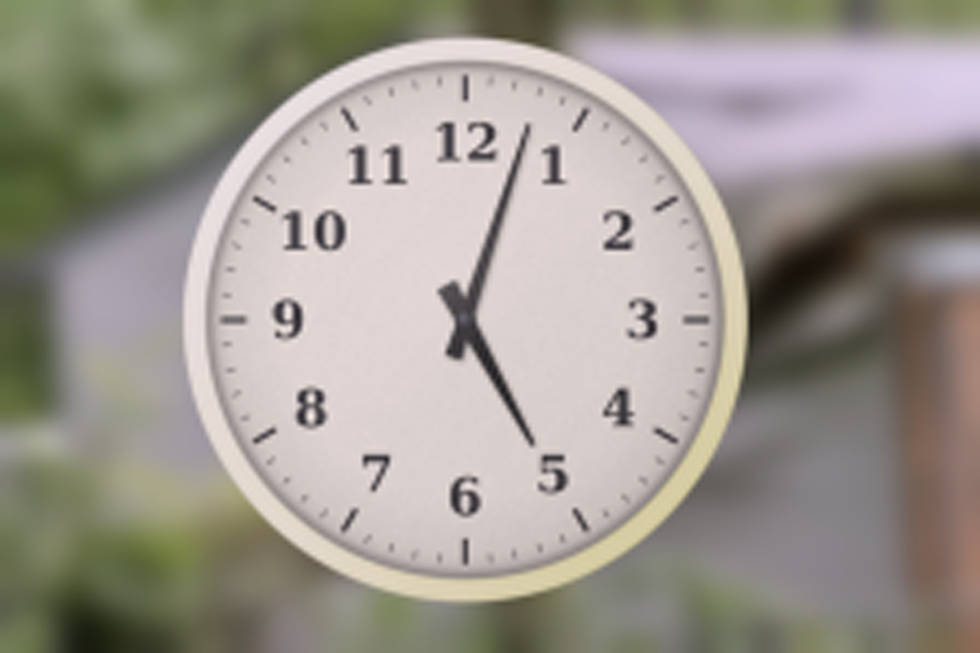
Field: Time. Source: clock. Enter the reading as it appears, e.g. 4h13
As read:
5h03
